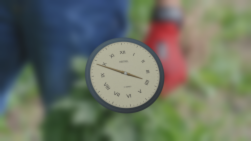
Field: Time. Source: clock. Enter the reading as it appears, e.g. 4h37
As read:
3h49
